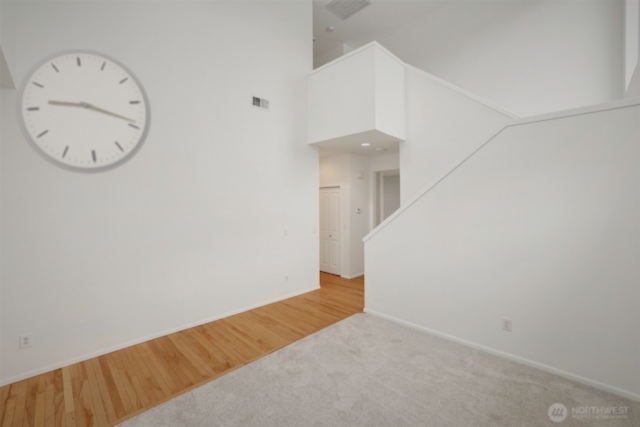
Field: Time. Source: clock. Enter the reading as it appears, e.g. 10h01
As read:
9h19
